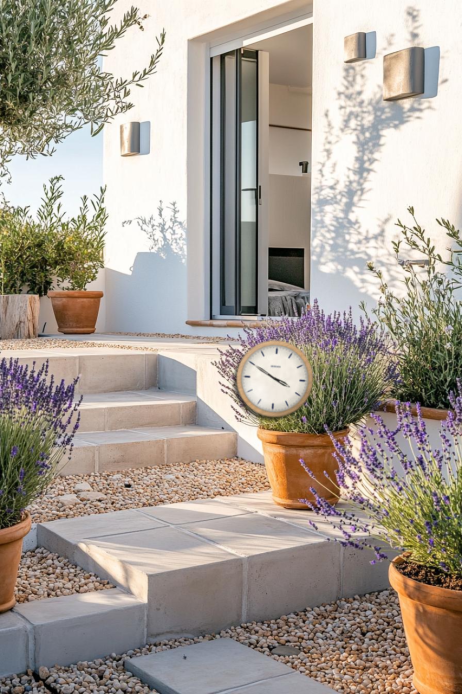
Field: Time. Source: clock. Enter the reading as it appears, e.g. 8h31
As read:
3h50
